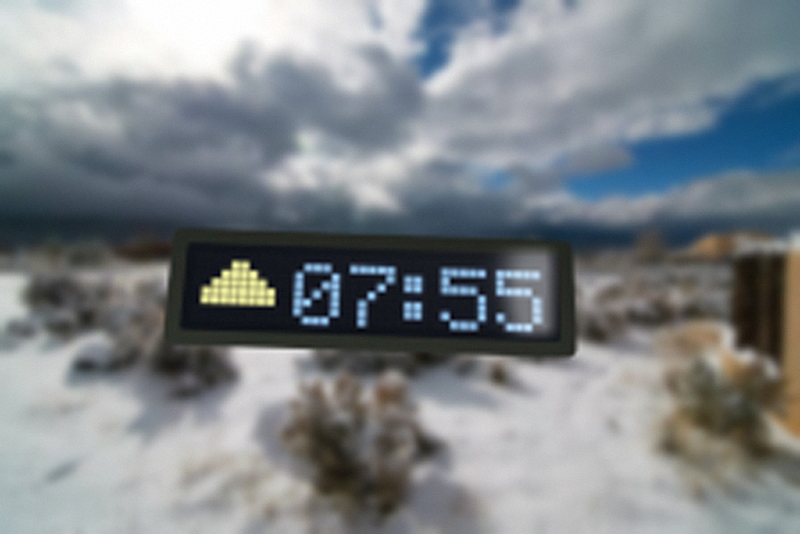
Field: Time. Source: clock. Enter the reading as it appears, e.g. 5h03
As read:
7h55
